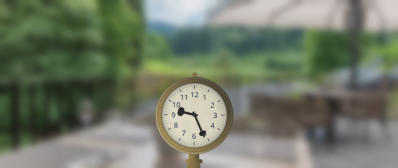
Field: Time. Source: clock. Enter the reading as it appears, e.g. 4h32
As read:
9h26
